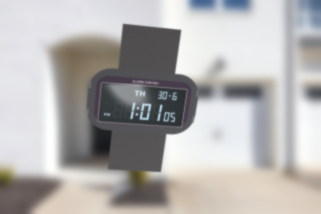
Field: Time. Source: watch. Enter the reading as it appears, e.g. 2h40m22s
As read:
1h01m05s
